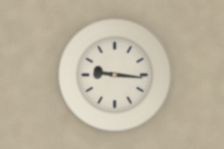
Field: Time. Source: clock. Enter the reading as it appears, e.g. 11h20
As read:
9h16
